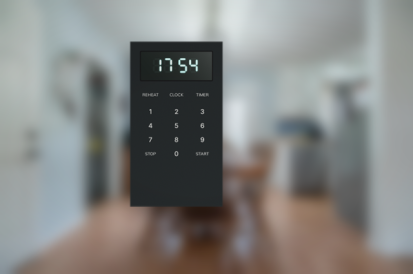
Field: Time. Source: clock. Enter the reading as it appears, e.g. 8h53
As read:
17h54
